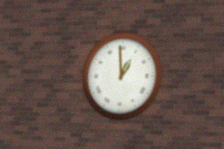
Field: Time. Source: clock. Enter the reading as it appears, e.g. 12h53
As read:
12h59
